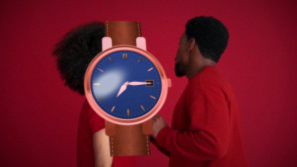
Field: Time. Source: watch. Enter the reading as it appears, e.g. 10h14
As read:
7h15
